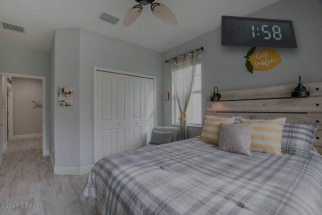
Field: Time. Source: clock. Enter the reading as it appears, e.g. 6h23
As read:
1h58
